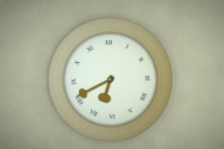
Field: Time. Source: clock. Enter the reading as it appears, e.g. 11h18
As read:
6h41
